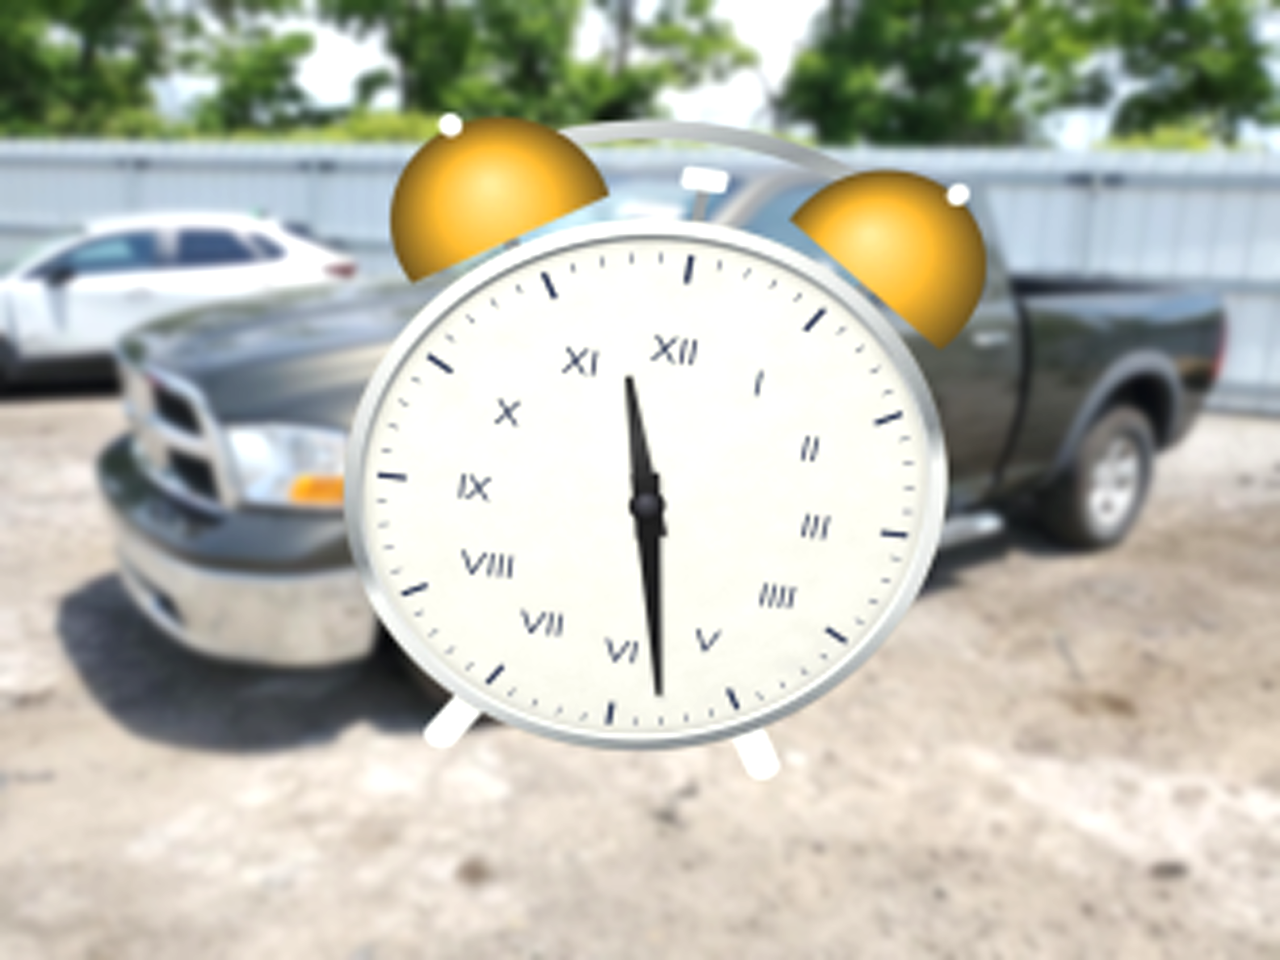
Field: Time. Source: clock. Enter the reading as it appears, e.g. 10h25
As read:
11h28
